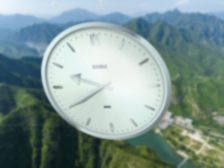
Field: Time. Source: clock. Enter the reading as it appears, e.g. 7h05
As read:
9h40
